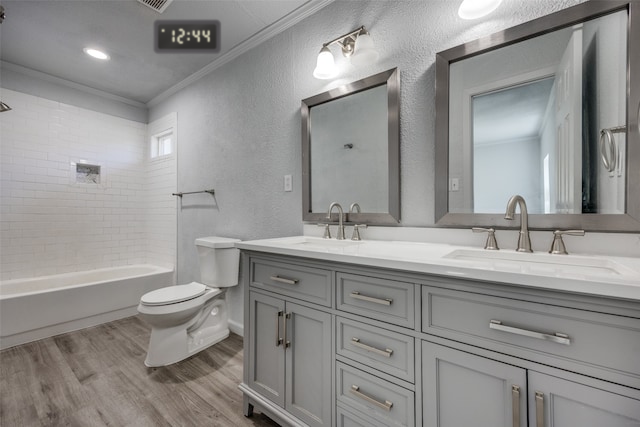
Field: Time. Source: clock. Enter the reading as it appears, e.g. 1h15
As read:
12h44
